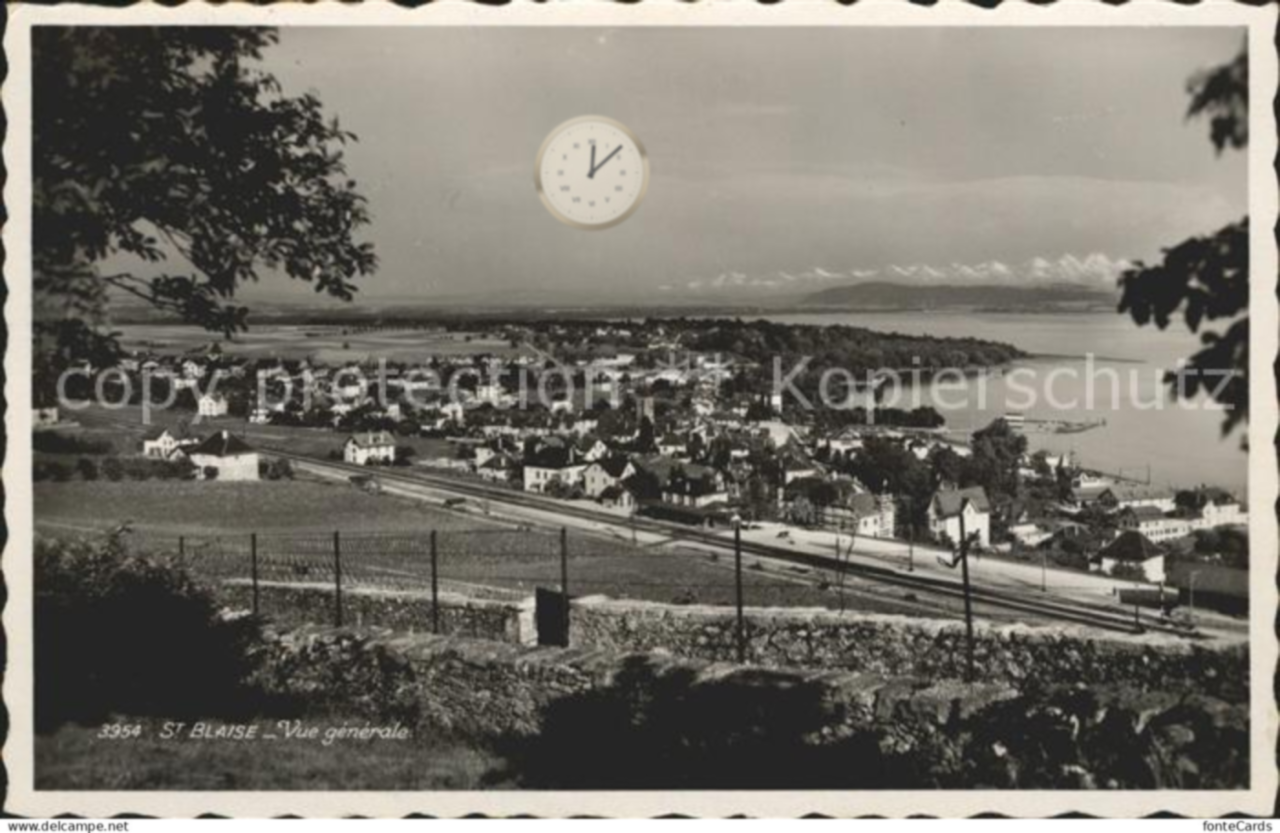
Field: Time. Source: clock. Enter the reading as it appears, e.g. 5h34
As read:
12h08
